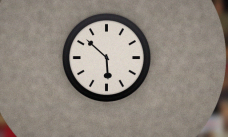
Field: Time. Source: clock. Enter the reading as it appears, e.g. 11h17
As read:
5h52
